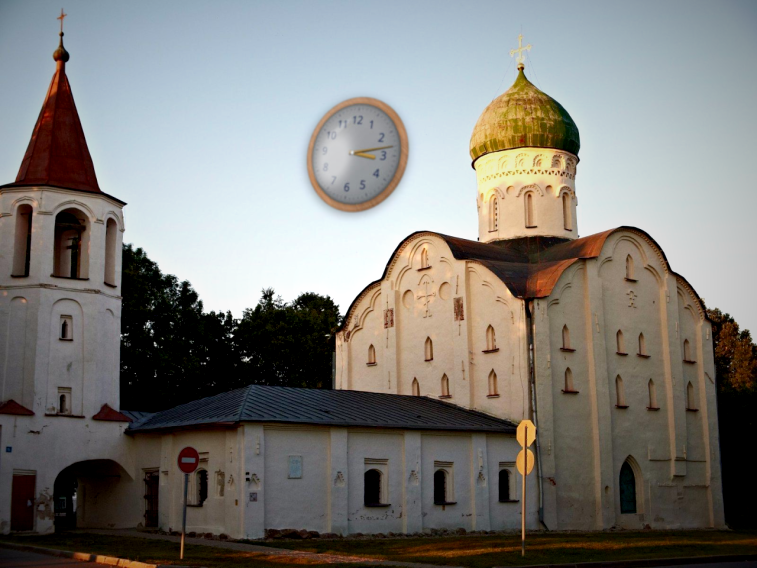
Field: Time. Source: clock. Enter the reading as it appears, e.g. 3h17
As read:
3h13
